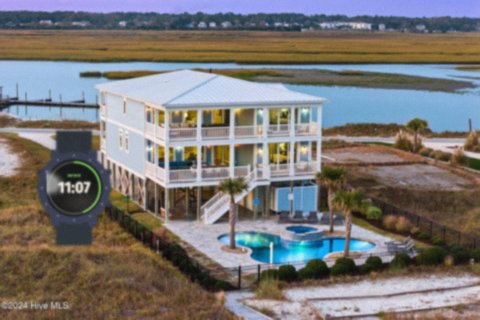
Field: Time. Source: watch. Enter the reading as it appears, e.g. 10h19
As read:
11h07
